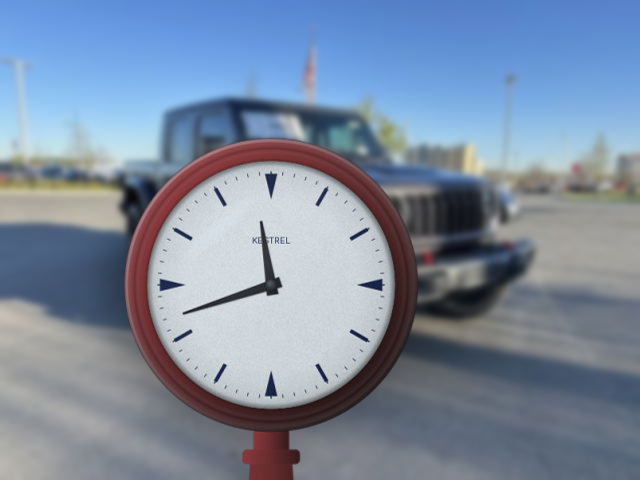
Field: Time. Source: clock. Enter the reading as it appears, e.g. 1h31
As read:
11h42
